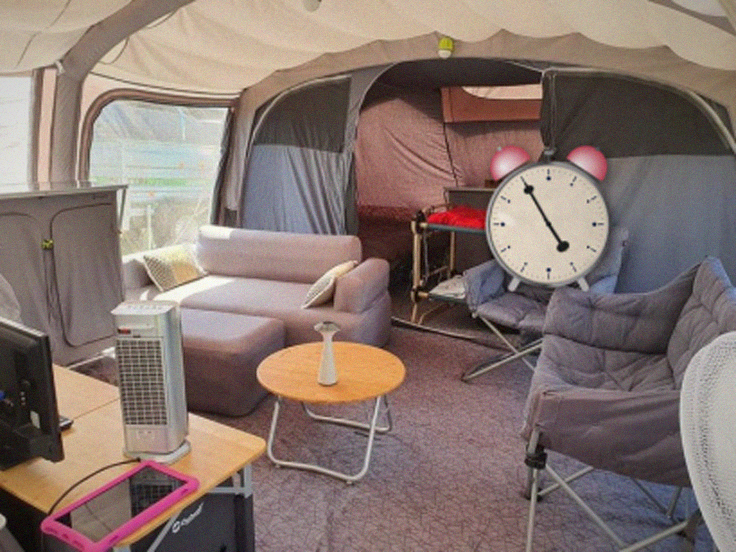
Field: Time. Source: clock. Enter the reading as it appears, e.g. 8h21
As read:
4h55
